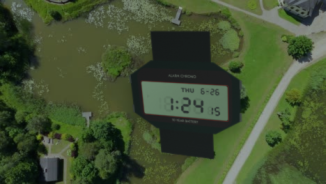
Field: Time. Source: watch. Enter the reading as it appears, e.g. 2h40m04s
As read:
1h24m15s
